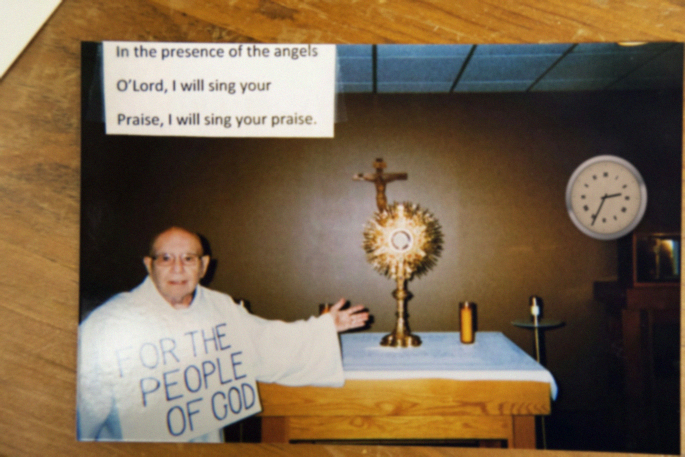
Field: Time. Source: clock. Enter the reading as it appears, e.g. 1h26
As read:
2h34
